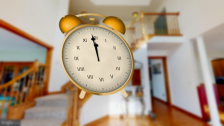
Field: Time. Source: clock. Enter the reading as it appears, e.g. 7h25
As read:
11h59
